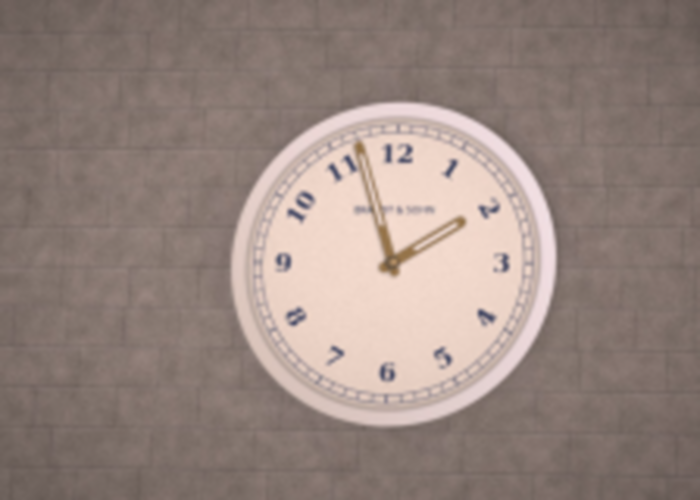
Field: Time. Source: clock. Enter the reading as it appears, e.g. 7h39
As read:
1h57
